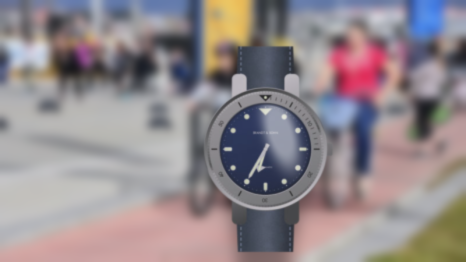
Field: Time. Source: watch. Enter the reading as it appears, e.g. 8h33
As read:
6h35
